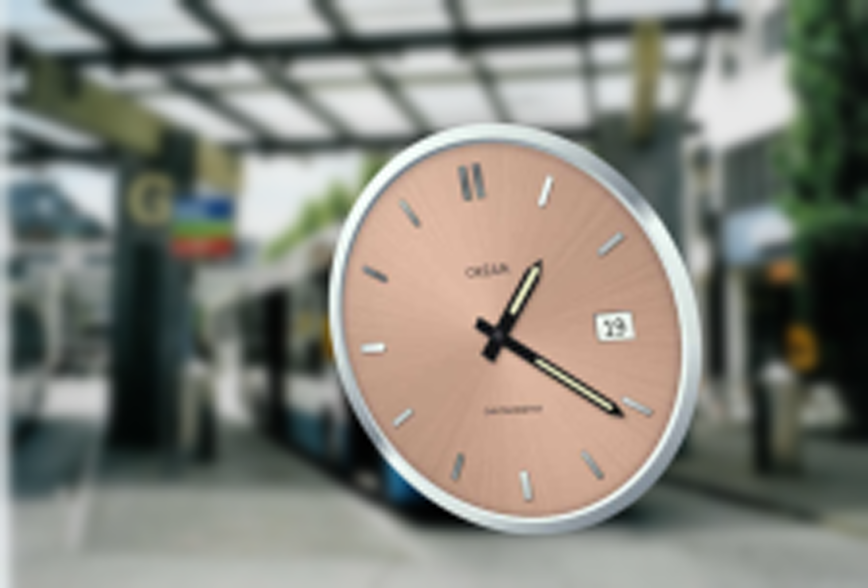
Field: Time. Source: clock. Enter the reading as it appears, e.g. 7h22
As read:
1h21
